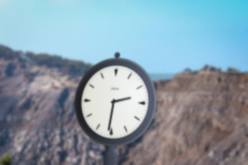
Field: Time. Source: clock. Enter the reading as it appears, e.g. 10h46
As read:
2h31
